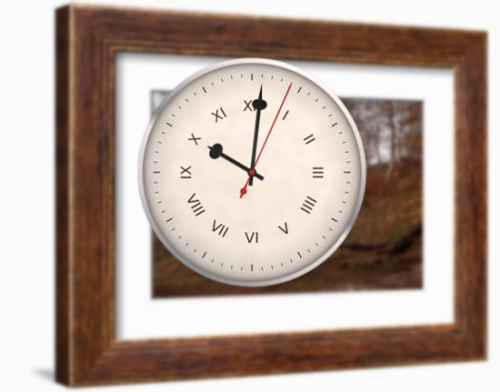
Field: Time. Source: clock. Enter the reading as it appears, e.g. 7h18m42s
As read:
10h01m04s
